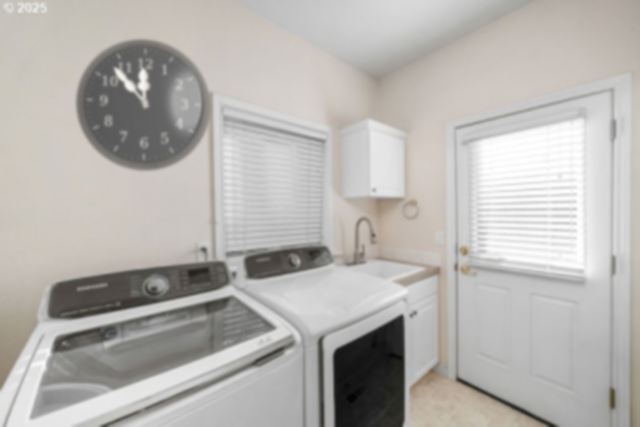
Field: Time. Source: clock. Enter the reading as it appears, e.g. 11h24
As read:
11h53
